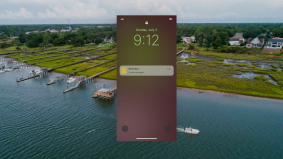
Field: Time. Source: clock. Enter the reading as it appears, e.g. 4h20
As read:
9h12
